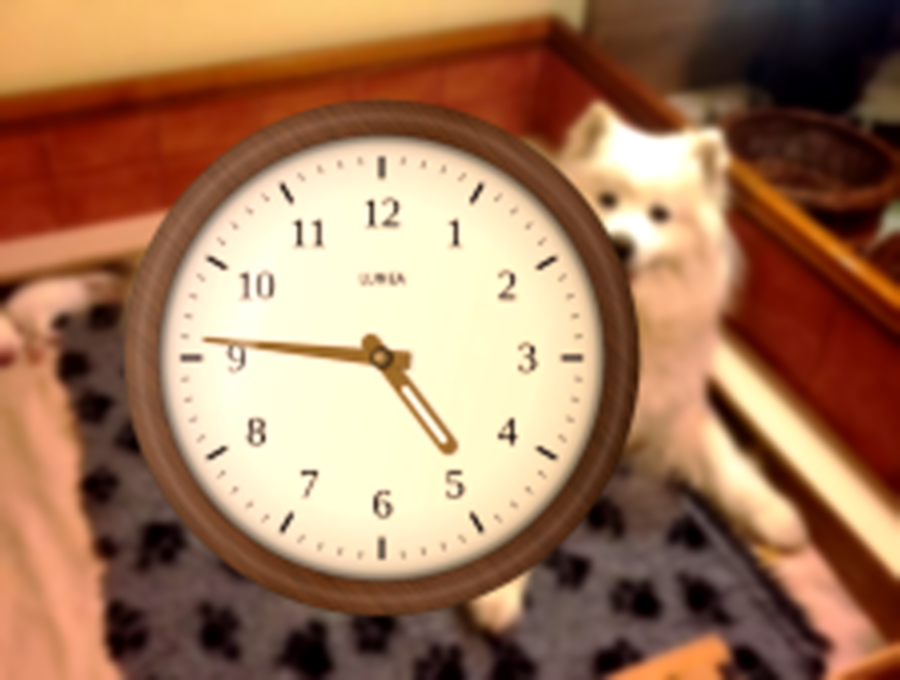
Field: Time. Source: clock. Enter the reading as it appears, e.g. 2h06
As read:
4h46
